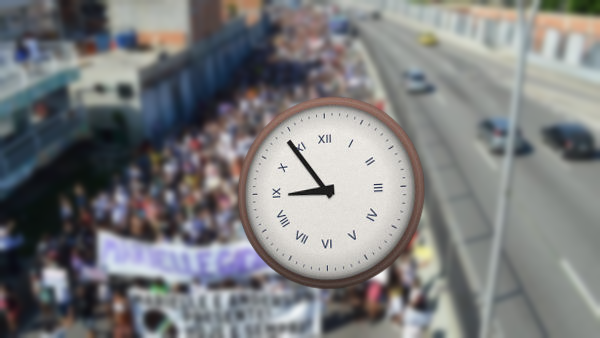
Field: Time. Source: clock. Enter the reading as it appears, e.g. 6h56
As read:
8h54
